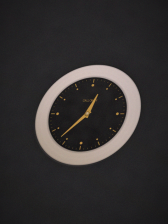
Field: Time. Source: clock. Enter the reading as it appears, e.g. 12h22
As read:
12h37
